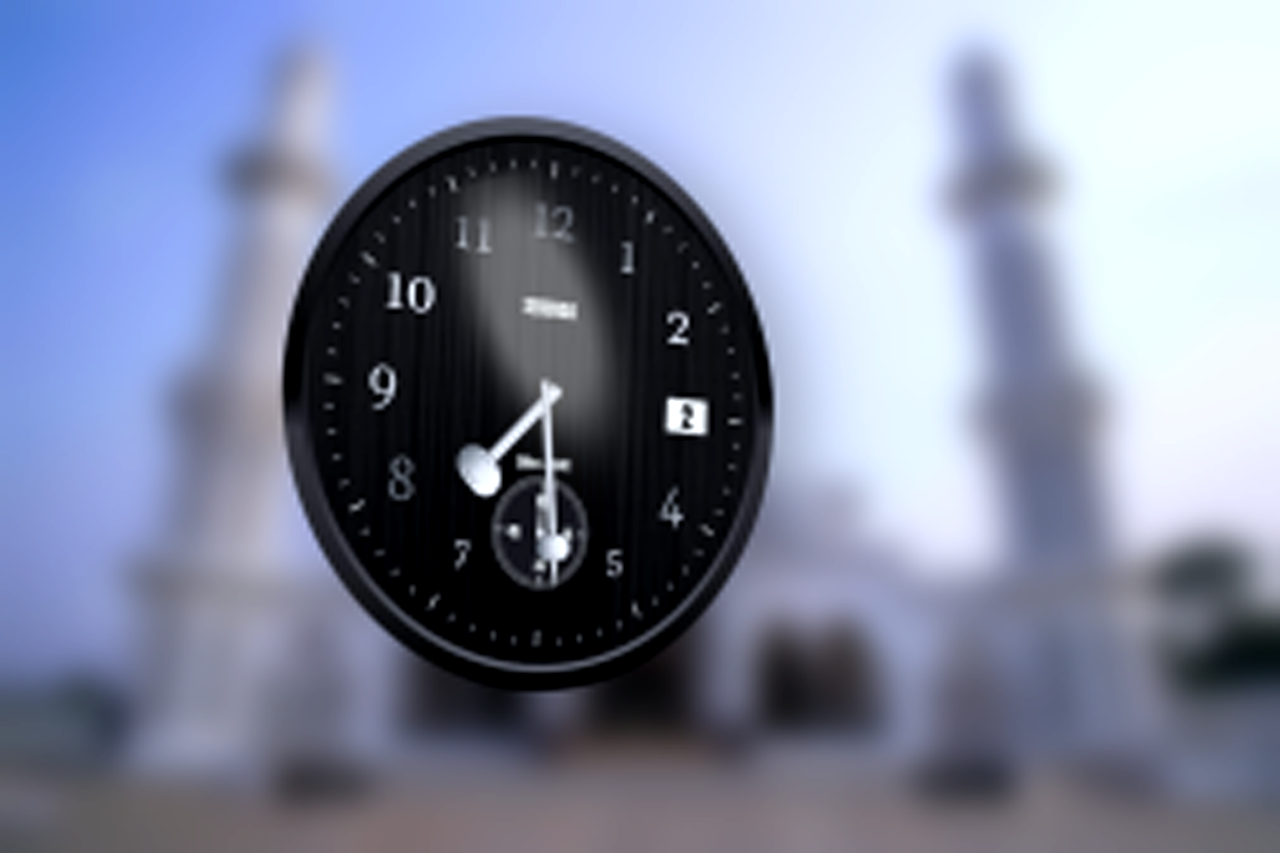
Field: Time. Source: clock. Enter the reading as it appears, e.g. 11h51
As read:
7h29
